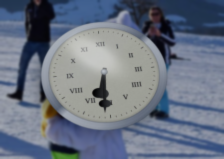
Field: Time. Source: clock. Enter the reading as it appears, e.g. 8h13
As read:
6h31
